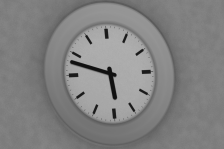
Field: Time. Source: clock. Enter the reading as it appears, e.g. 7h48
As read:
5h48
